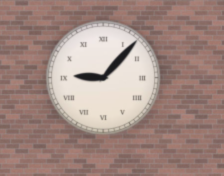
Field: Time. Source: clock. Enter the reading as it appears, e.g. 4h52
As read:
9h07
